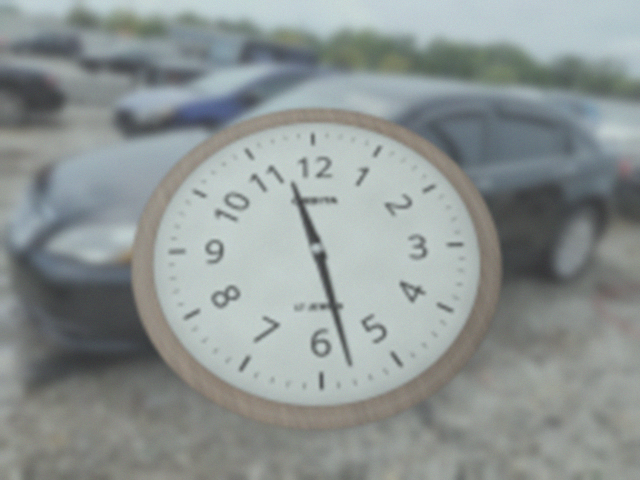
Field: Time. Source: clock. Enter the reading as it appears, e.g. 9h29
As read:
11h28
